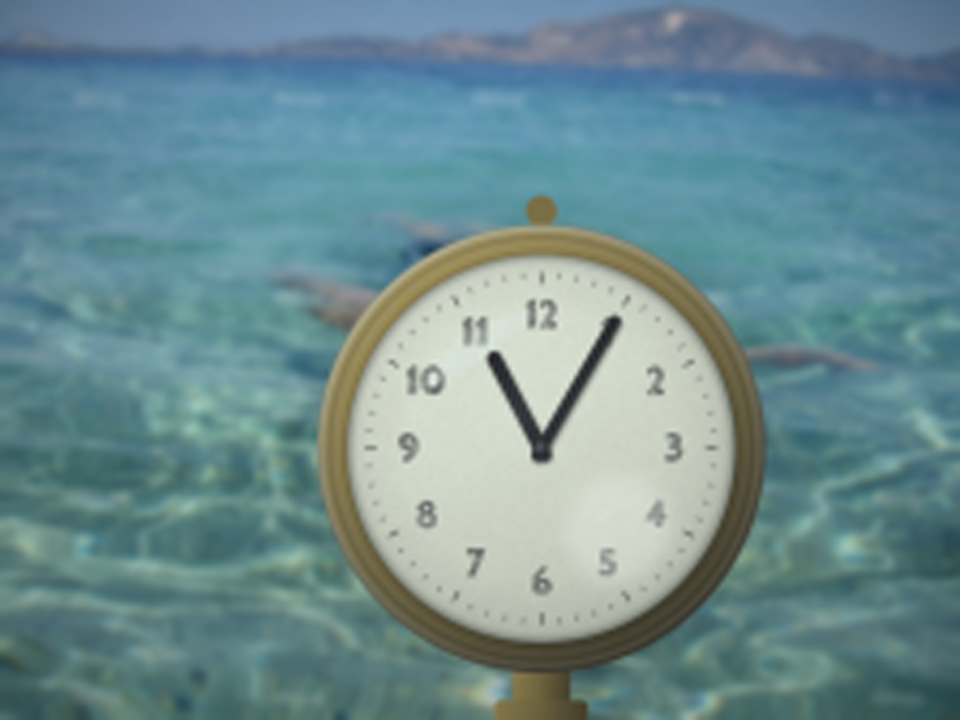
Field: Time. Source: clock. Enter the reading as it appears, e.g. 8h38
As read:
11h05
